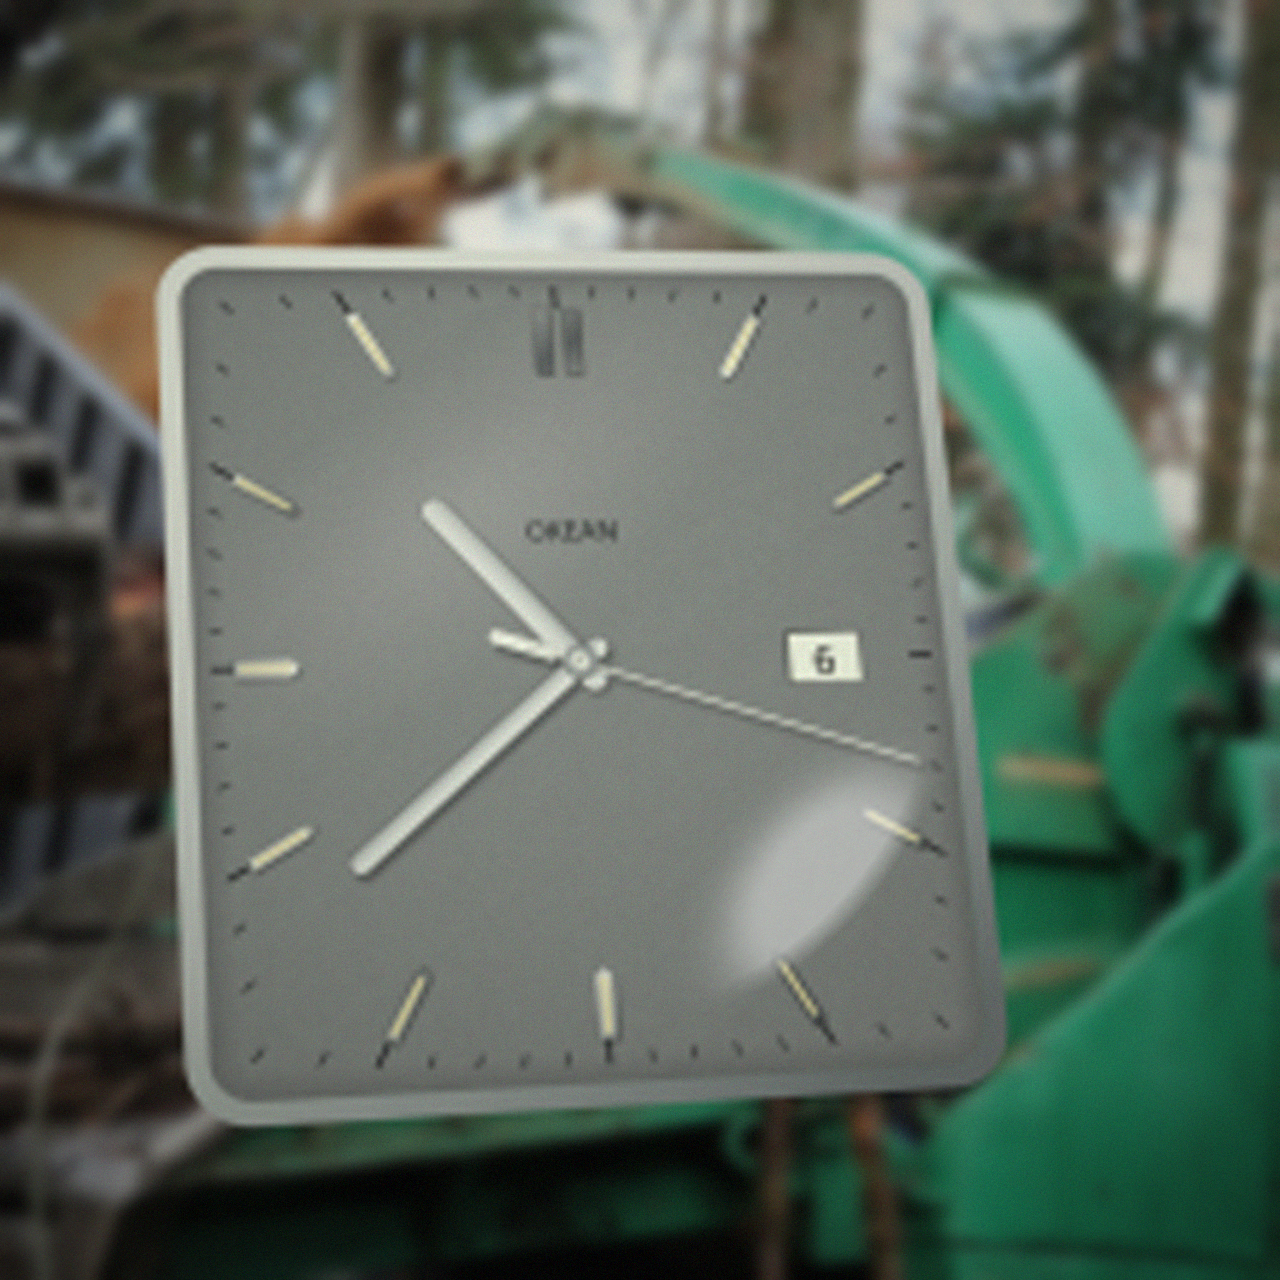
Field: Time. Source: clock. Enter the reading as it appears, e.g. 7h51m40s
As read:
10h38m18s
